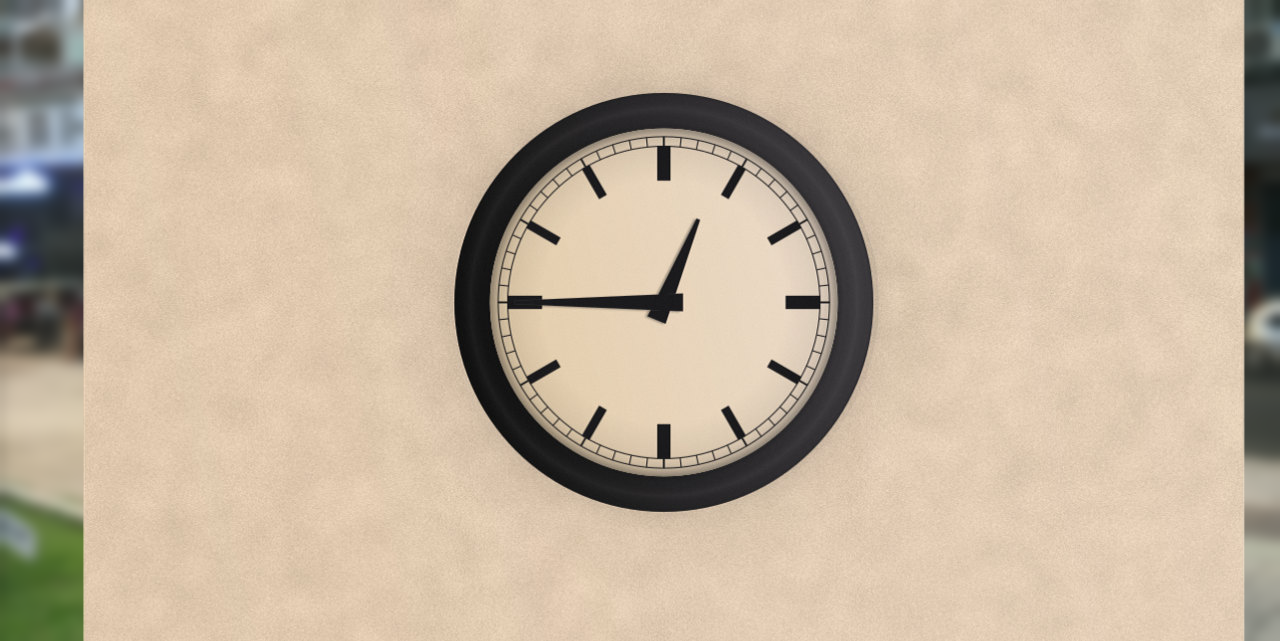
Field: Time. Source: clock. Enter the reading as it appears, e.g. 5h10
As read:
12h45
